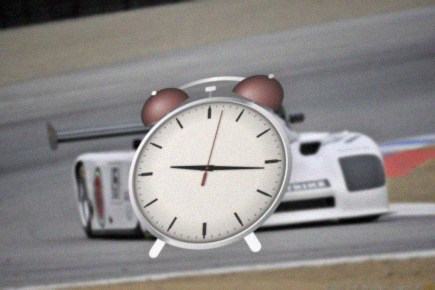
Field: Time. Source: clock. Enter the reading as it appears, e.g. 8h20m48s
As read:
9h16m02s
